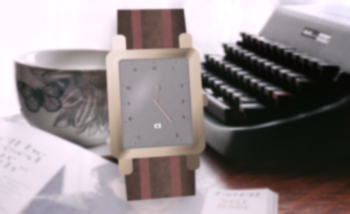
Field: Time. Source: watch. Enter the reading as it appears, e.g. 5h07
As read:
12h24
